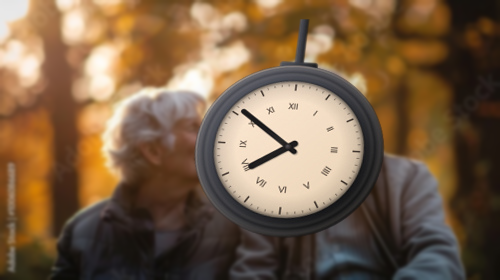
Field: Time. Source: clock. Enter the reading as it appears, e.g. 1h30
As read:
7h51
